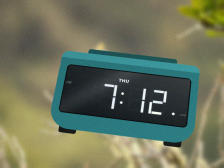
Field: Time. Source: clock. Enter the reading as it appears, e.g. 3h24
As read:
7h12
